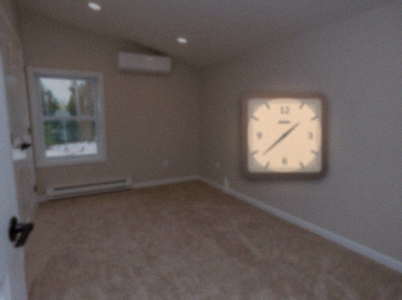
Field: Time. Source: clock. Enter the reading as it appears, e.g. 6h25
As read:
1h38
